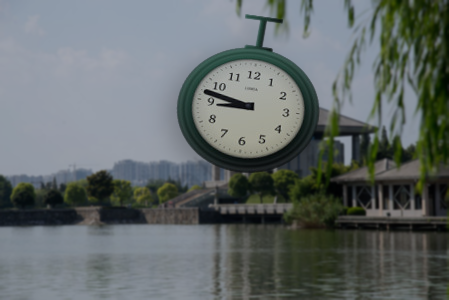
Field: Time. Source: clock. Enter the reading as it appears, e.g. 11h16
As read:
8h47
